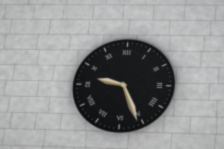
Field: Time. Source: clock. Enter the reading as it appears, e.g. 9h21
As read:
9h26
